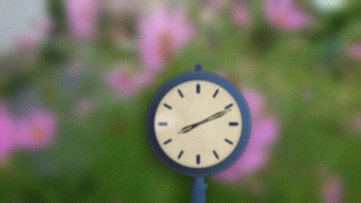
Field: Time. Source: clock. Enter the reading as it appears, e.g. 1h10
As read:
8h11
